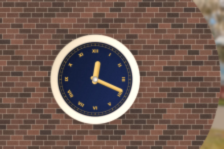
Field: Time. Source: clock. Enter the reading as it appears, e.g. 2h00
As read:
12h19
